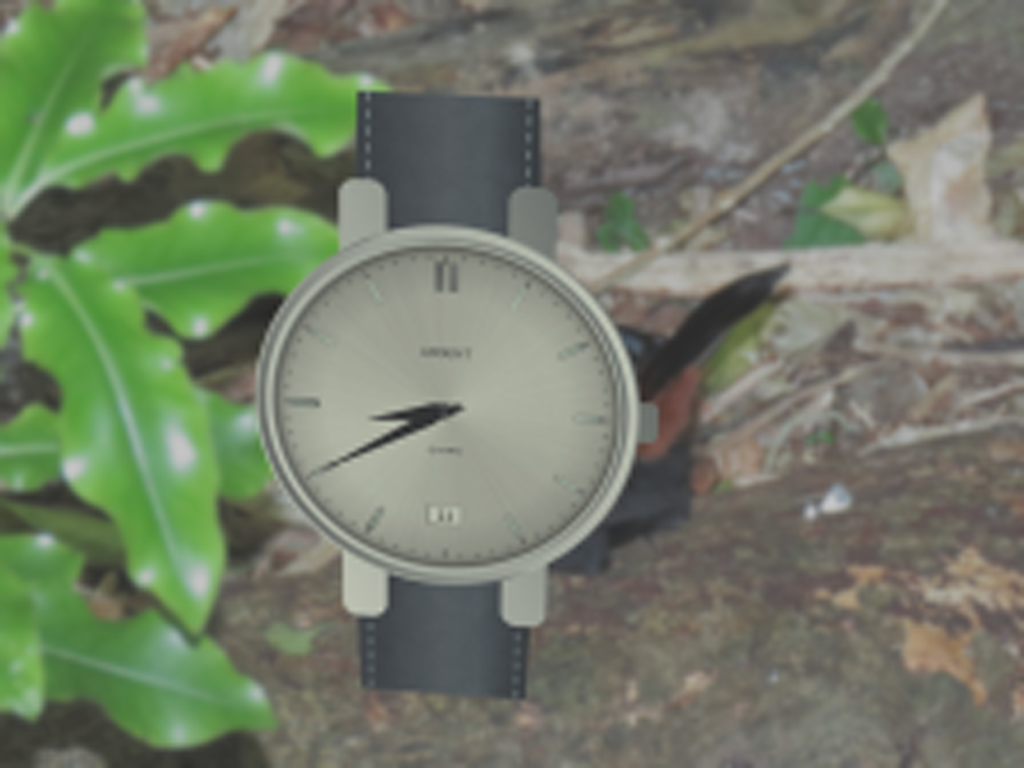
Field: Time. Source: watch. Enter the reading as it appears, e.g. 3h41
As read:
8h40
